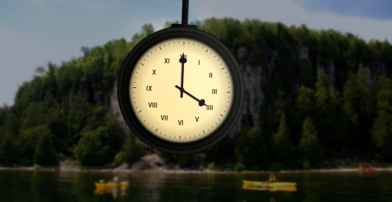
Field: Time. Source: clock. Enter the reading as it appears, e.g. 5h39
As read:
4h00
